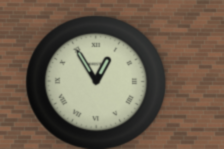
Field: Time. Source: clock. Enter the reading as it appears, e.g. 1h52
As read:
12h55
